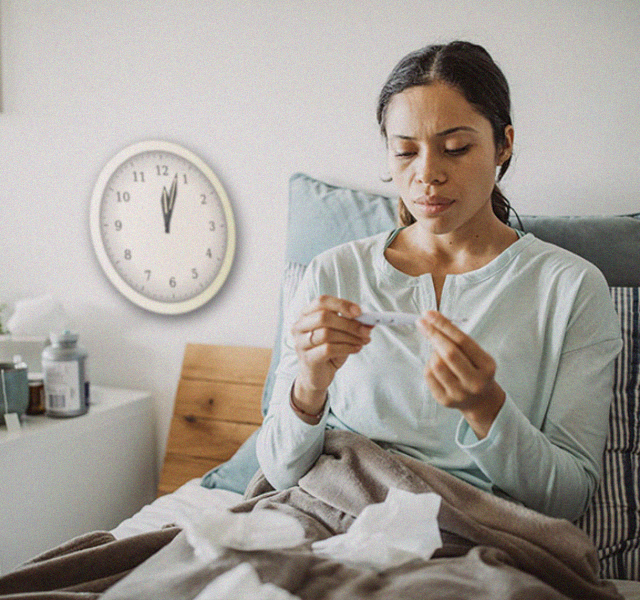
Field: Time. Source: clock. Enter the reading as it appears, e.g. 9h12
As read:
12h03
